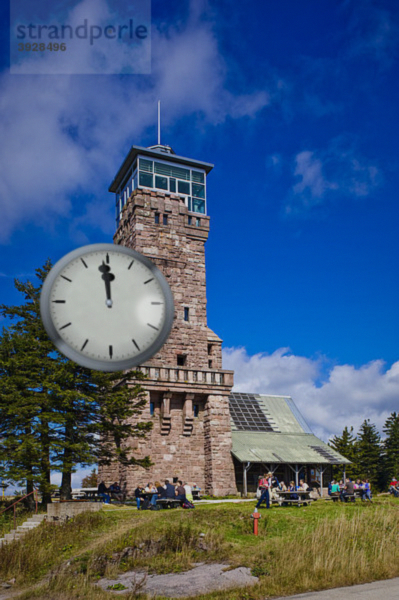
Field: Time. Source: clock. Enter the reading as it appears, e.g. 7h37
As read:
11h59
